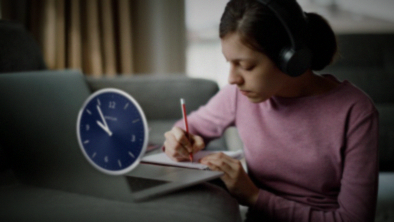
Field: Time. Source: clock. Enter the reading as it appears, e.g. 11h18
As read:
9h54
